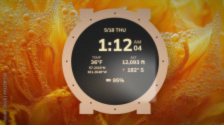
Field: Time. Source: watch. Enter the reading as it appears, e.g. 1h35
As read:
1h12
